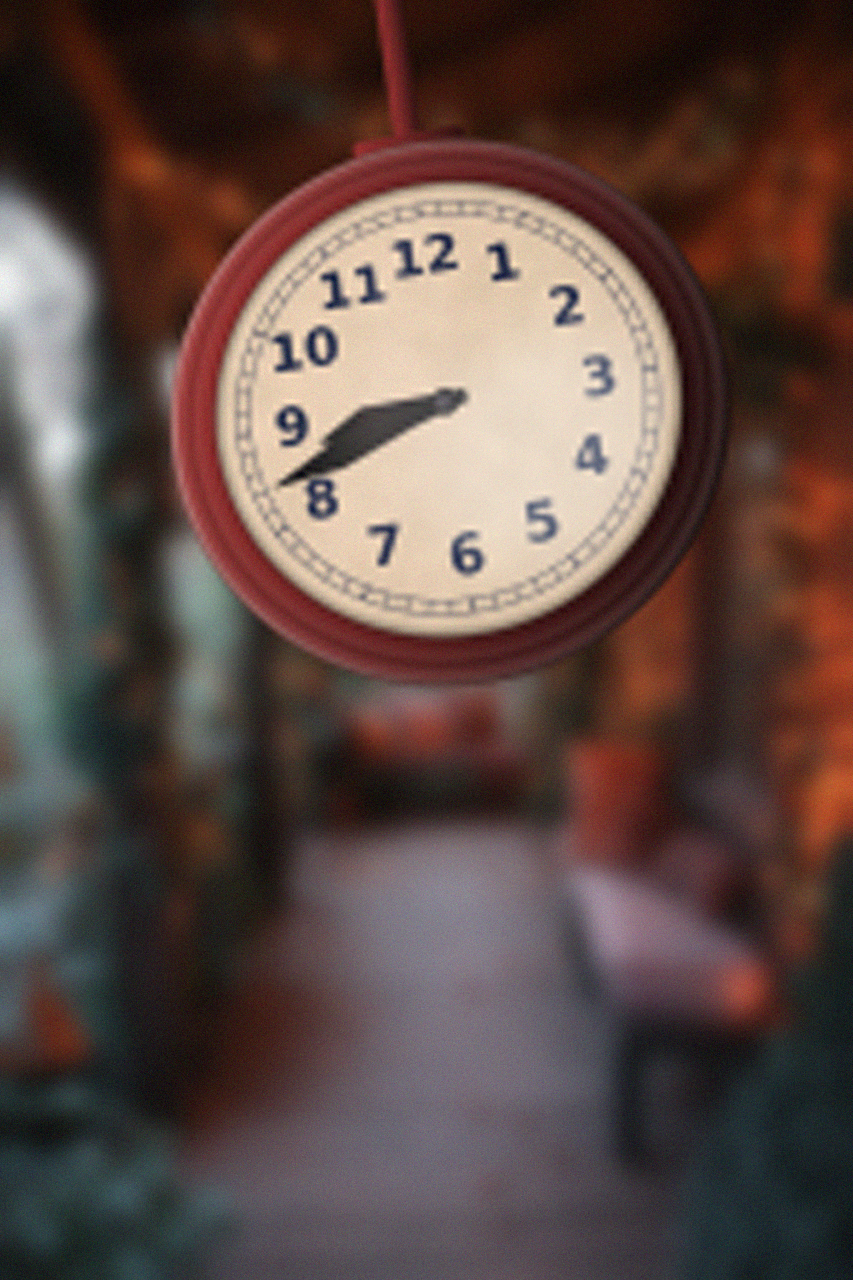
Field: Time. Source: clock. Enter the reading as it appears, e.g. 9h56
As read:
8h42
